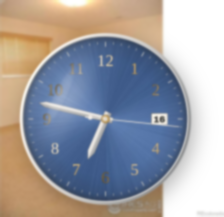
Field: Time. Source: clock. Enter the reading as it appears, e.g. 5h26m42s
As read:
6h47m16s
